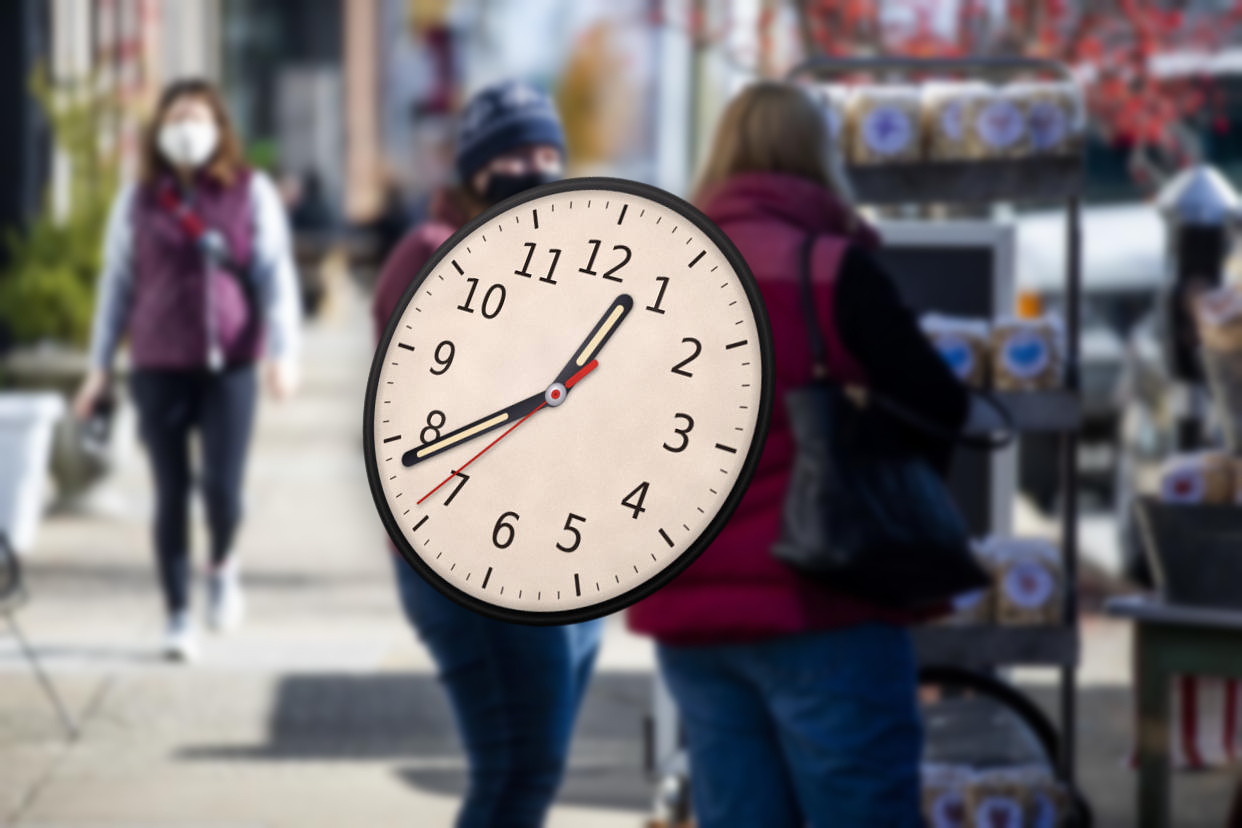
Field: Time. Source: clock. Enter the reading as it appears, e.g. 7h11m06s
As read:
12h38m36s
